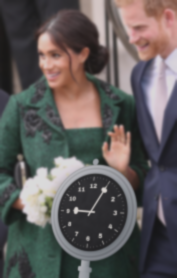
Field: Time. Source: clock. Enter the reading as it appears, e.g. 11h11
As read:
9h05
